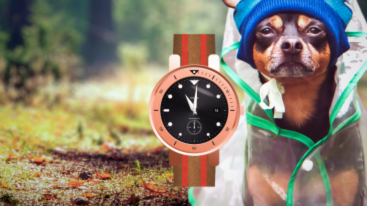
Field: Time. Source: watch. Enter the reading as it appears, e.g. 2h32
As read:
11h01
